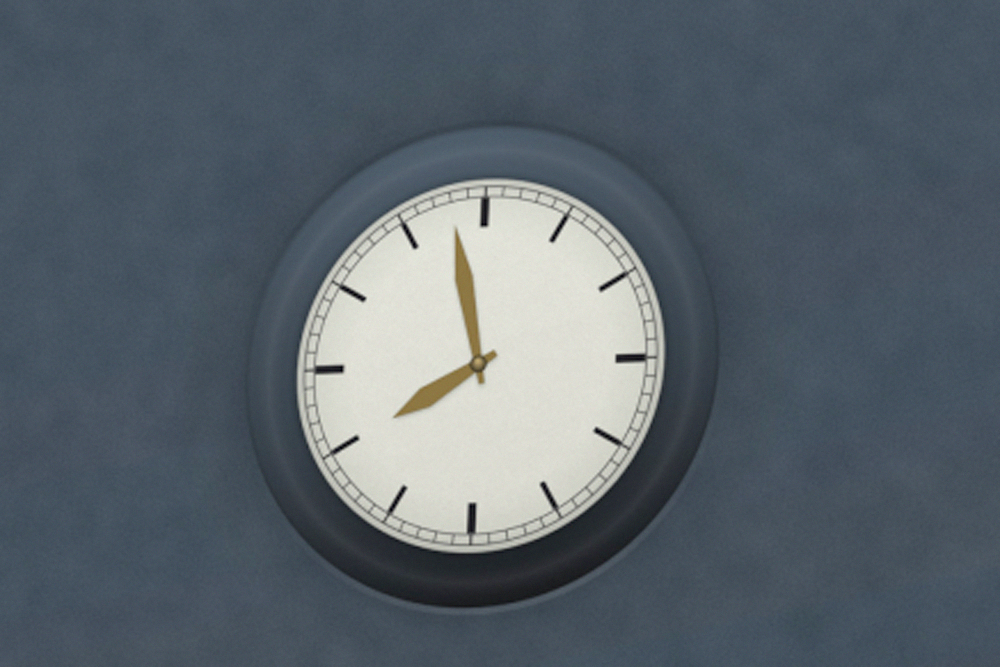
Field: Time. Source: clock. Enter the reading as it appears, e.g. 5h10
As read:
7h58
